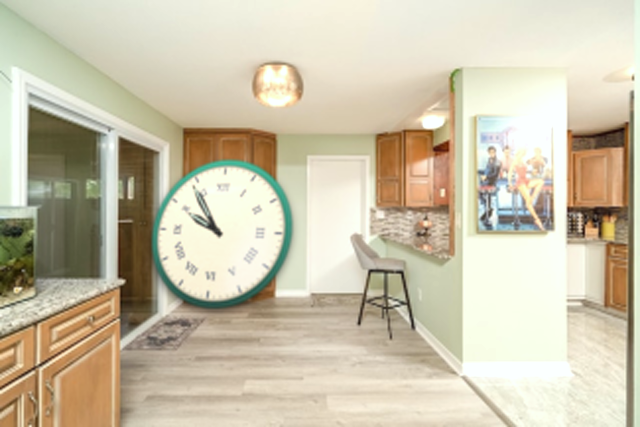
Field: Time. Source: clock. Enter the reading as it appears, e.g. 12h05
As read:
9h54
